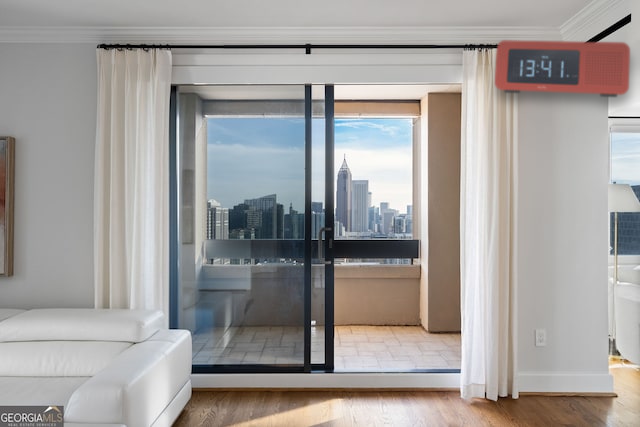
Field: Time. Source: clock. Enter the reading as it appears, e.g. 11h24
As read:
13h41
